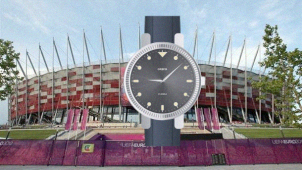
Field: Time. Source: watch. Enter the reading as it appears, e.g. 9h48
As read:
9h08
